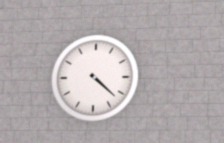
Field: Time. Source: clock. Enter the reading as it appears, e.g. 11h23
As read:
4h22
